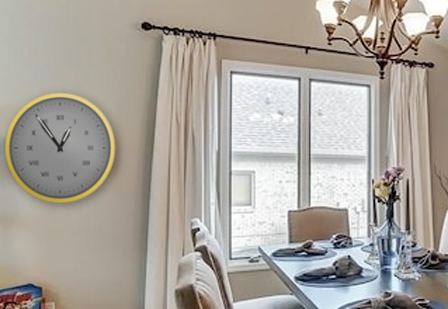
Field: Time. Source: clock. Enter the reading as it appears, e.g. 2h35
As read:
12h54
